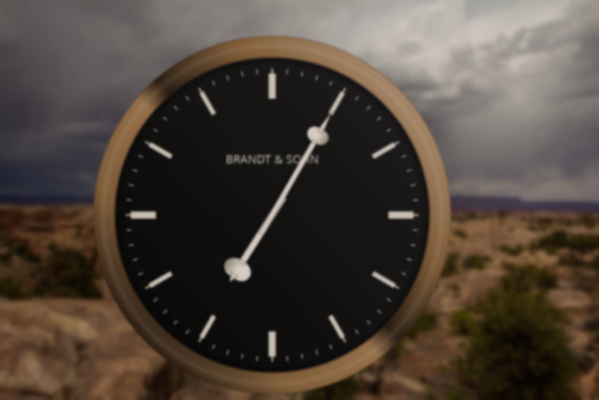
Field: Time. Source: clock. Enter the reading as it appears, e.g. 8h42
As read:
7h05
